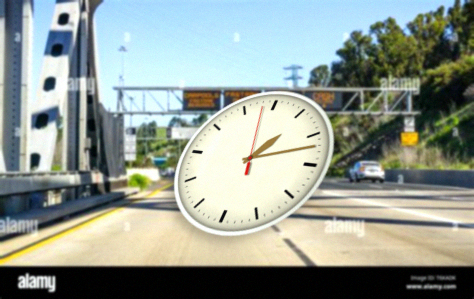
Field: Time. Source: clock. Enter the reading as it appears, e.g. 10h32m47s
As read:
1h11m58s
